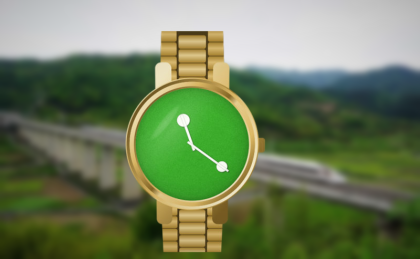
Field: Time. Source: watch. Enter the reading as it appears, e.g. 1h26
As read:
11h21
